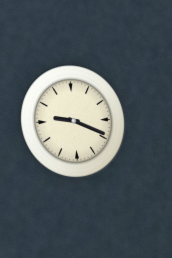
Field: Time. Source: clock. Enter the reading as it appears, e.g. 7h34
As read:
9h19
